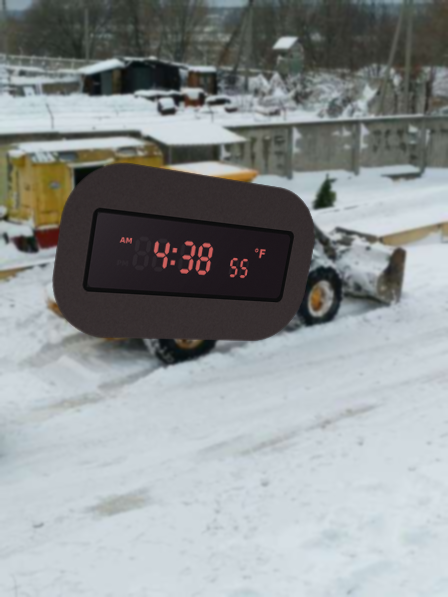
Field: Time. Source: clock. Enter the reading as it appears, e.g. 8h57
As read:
4h38
